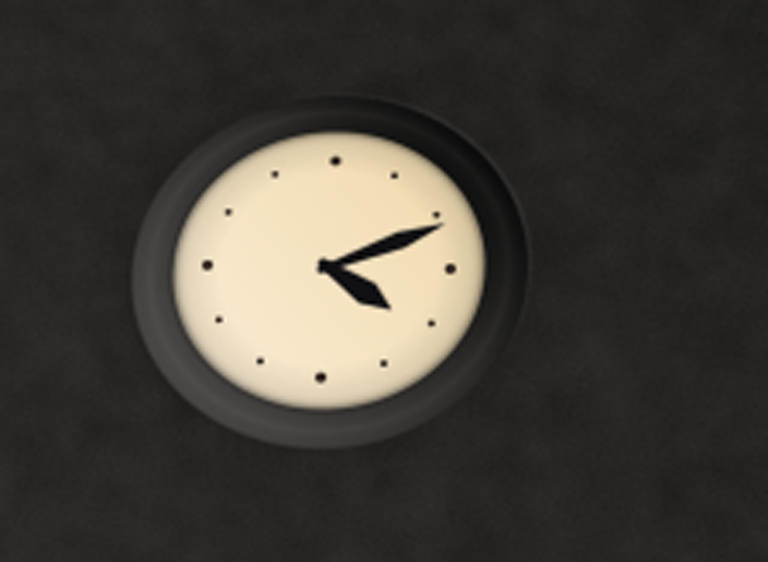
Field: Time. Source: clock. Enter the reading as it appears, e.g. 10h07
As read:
4h11
